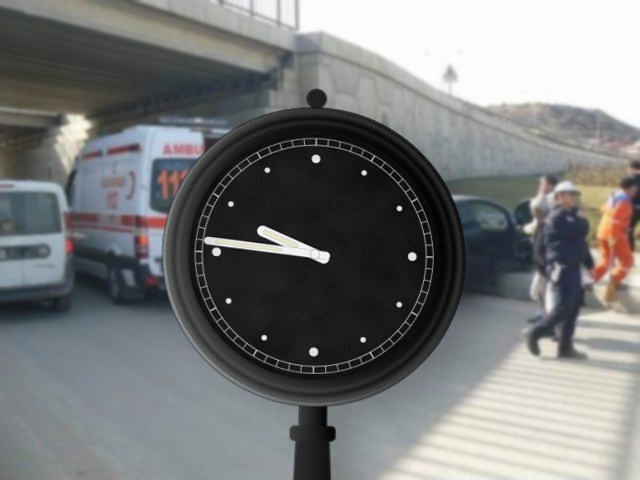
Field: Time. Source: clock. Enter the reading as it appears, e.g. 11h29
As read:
9h46
